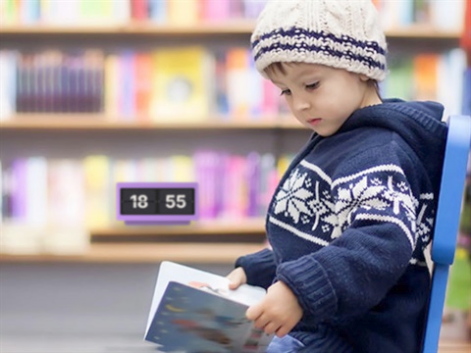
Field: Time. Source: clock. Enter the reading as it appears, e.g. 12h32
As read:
18h55
